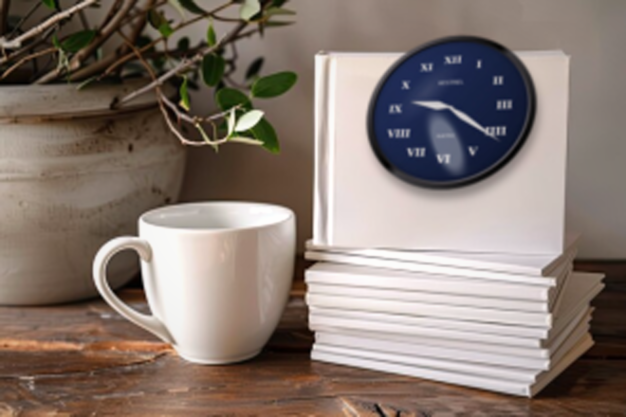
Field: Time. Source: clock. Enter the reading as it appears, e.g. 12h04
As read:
9h21
